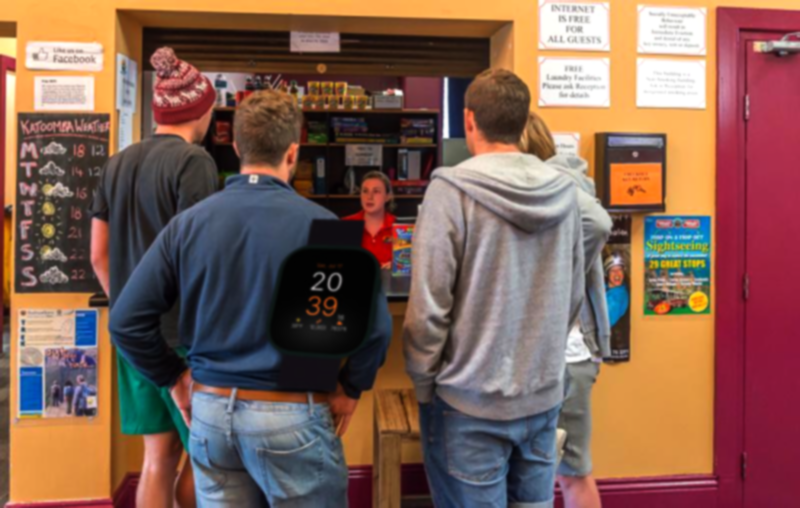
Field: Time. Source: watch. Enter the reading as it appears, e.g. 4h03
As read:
20h39
